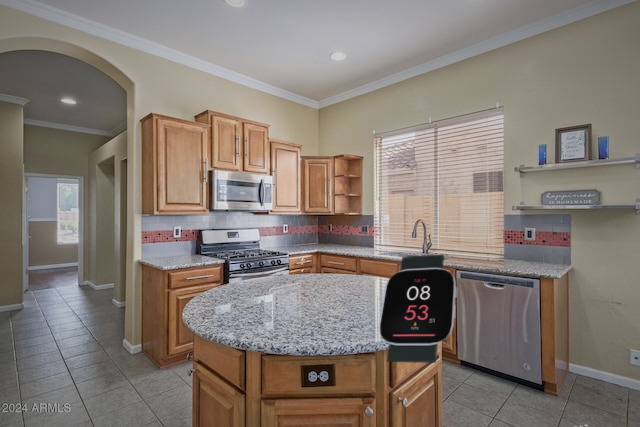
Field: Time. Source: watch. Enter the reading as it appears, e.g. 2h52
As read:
8h53
